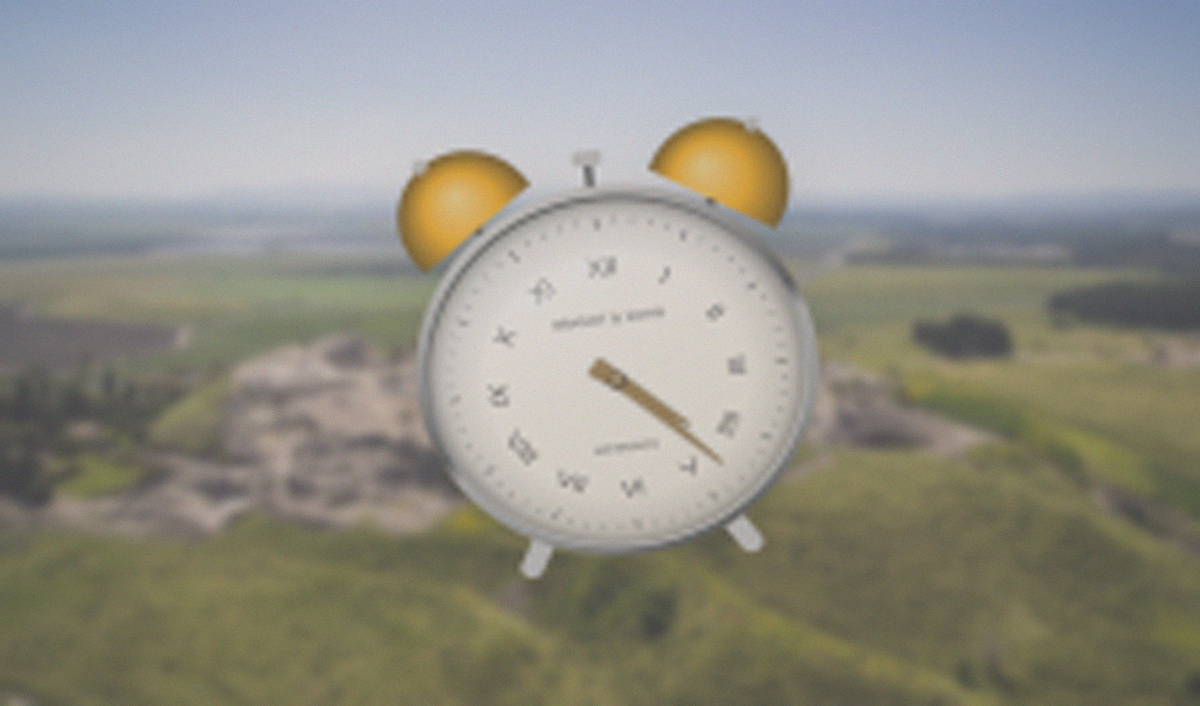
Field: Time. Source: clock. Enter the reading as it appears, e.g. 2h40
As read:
4h23
